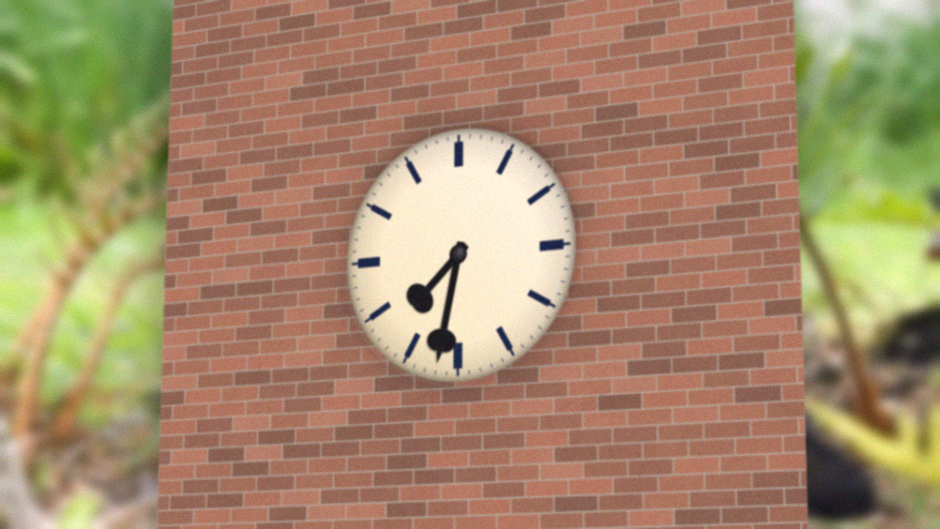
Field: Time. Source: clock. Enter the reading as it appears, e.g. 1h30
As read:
7h32
